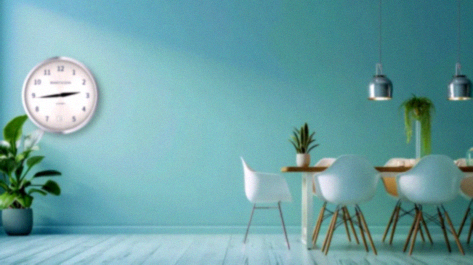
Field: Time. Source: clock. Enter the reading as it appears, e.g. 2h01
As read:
2h44
